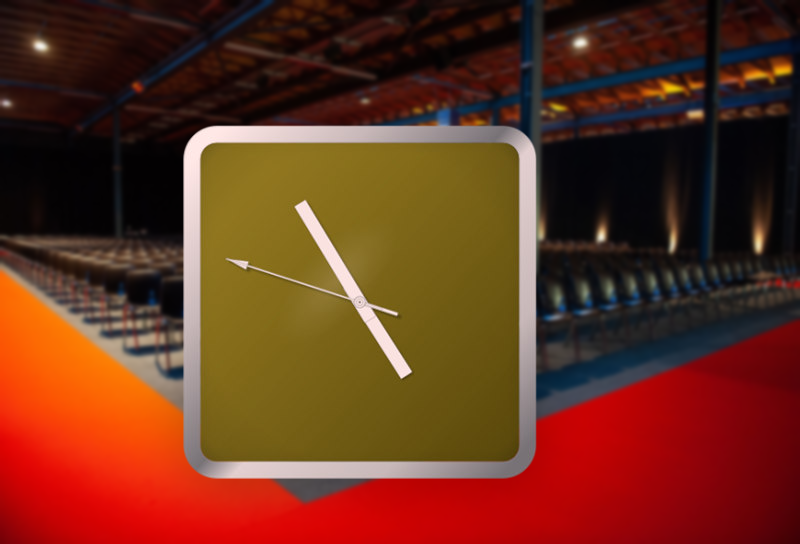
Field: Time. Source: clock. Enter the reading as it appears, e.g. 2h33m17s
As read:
4h54m48s
